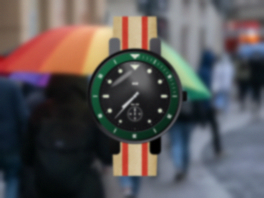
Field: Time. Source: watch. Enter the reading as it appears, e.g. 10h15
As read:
7h37
